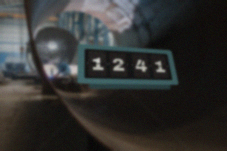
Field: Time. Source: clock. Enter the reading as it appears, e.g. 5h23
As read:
12h41
